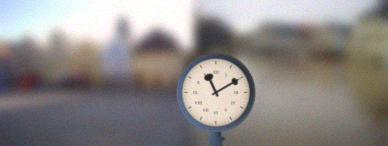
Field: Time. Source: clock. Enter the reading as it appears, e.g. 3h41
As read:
11h10
